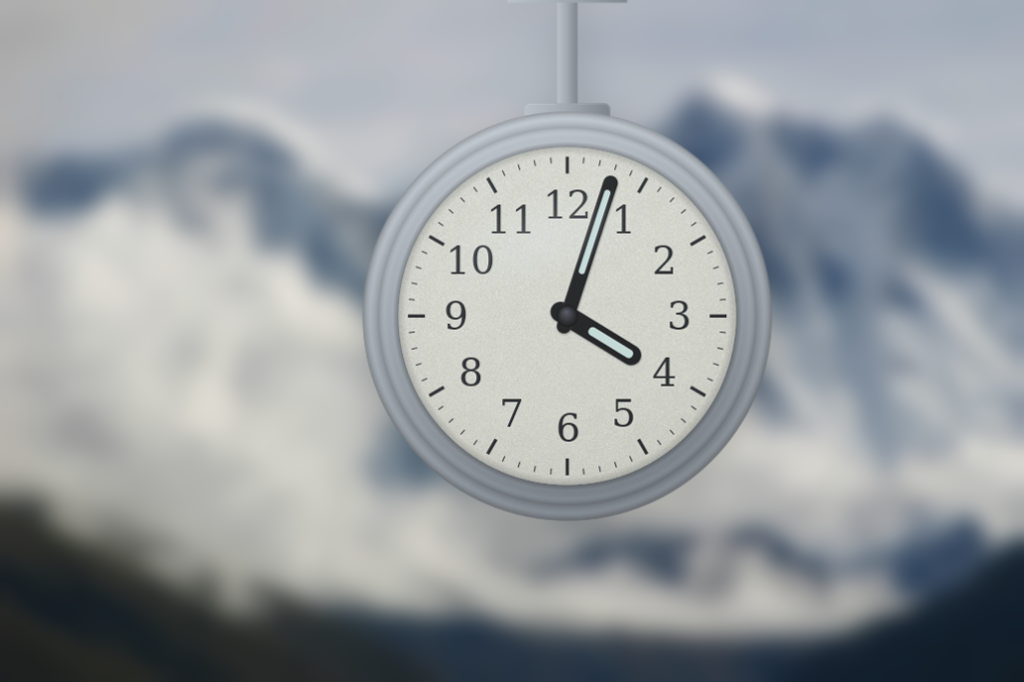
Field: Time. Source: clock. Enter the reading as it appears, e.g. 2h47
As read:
4h03
